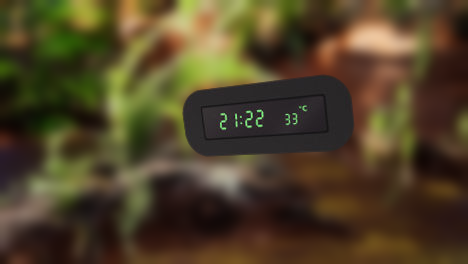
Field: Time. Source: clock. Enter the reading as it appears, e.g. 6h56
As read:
21h22
